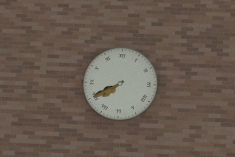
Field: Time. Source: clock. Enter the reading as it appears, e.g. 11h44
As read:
7h40
